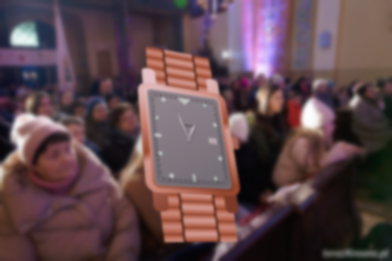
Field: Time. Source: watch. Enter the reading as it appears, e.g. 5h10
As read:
12h57
